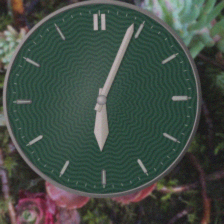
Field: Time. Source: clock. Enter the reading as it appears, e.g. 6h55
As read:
6h04
